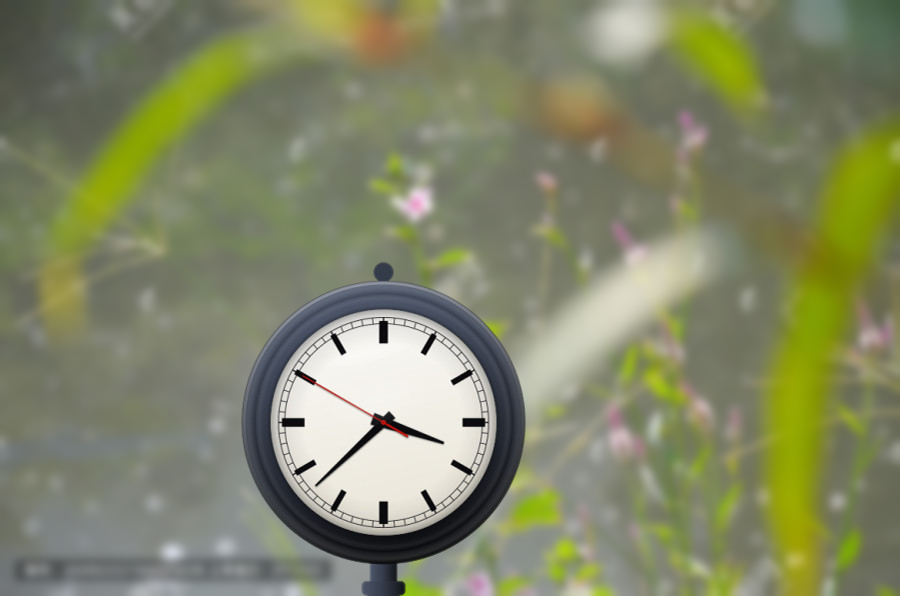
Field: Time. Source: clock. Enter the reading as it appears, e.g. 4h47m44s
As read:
3h37m50s
